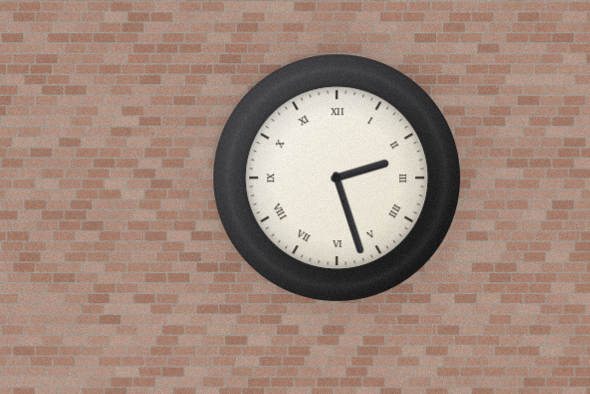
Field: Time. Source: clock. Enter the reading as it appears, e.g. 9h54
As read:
2h27
